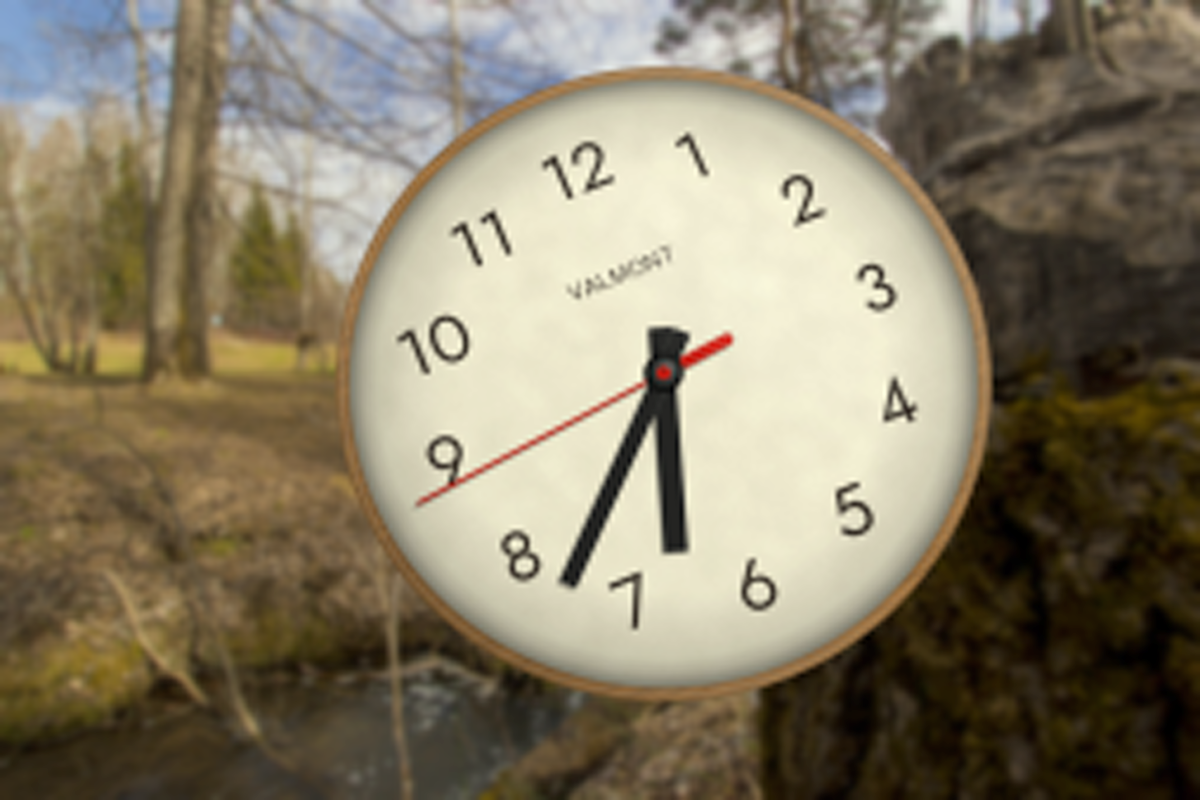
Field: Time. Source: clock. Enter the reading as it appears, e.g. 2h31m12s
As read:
6h37m44s
